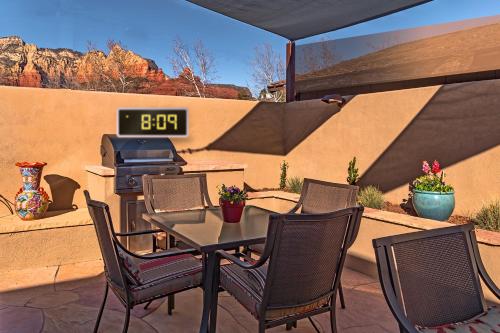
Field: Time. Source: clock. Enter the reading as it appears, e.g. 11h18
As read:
8h09
